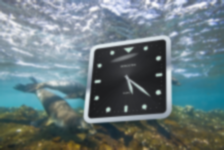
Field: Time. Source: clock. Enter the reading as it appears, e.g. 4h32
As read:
5h22
